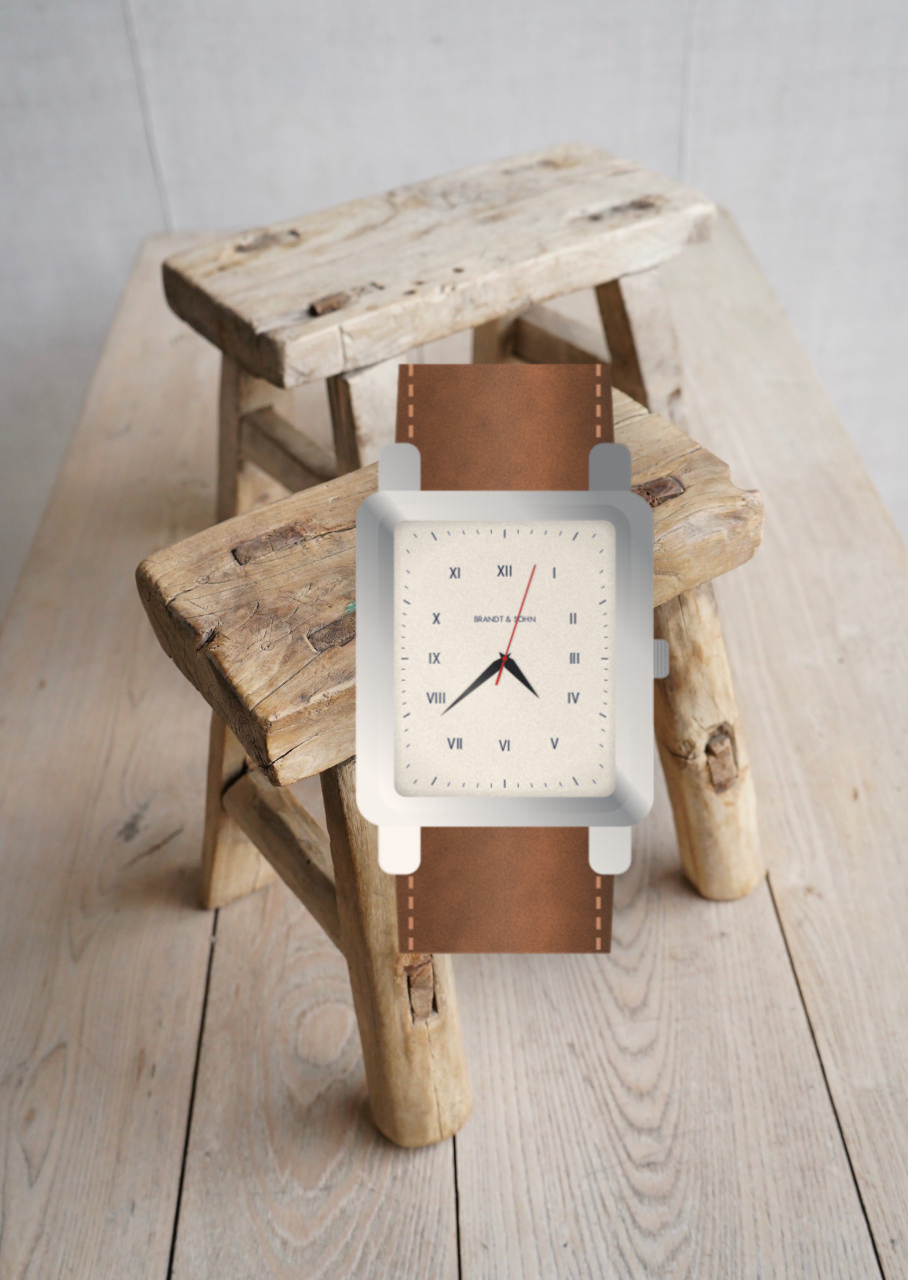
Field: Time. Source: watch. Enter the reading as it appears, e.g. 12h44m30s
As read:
4h38m03s
